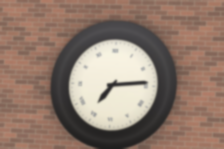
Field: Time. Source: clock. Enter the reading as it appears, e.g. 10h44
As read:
7h14
